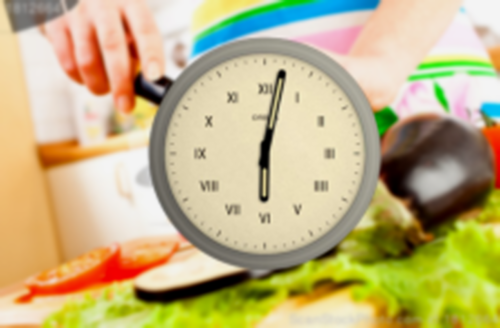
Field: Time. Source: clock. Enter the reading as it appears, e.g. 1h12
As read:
6h02
